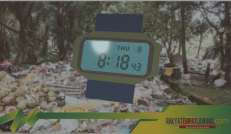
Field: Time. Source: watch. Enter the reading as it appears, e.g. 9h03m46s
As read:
8h18m43s
